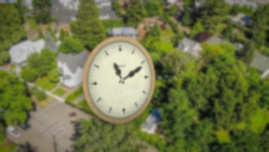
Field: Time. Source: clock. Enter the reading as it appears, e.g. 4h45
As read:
11h11
